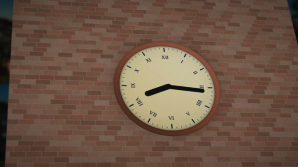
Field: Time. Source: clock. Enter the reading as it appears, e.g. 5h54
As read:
8h16
